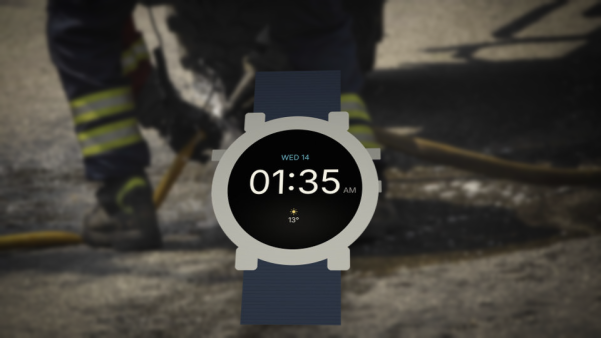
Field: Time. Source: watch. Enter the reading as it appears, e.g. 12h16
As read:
1h35
